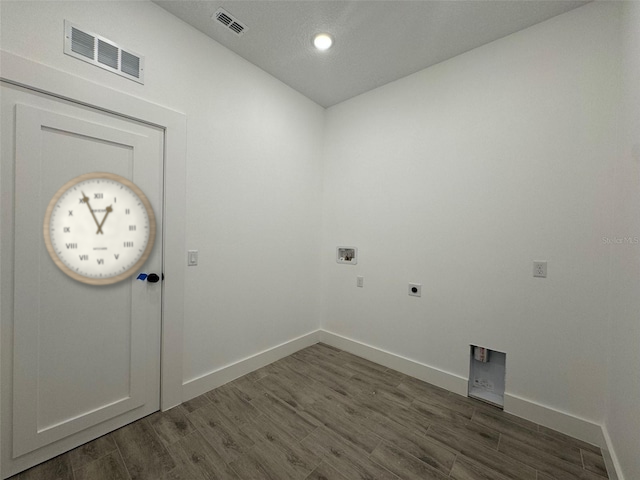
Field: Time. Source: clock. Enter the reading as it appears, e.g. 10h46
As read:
12h56
